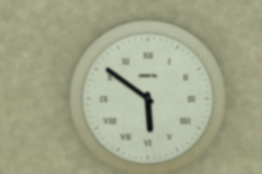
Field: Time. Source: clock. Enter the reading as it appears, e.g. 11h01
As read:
5h51
